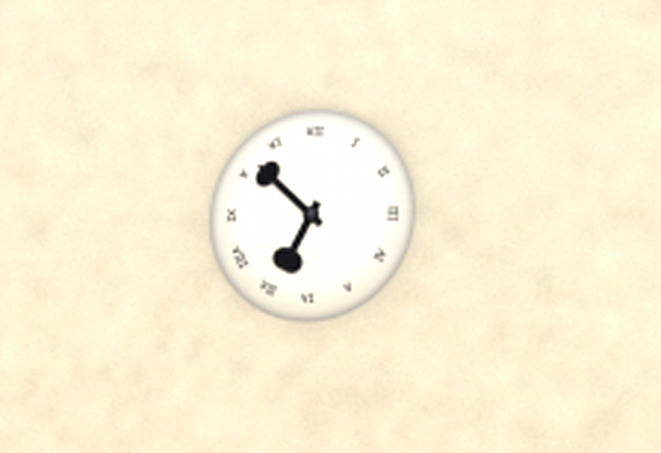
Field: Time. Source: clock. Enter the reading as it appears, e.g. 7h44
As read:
6h52
